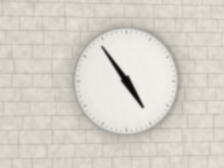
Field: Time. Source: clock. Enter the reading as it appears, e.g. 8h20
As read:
4h54
